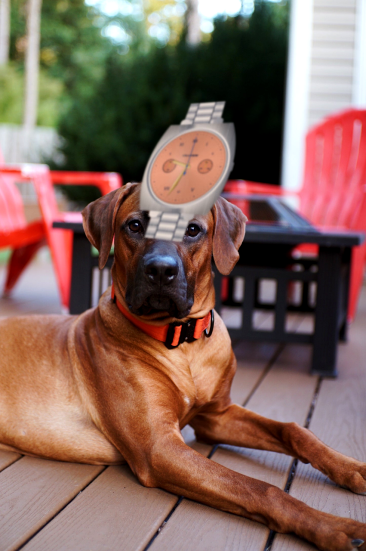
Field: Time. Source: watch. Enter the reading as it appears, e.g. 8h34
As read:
9h33
